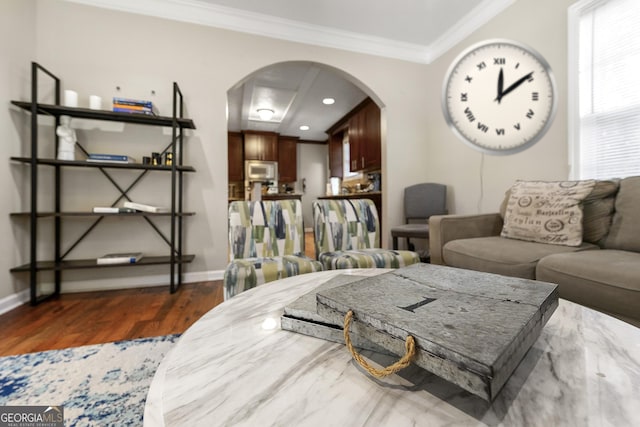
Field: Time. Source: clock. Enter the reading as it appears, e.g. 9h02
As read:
12h09
